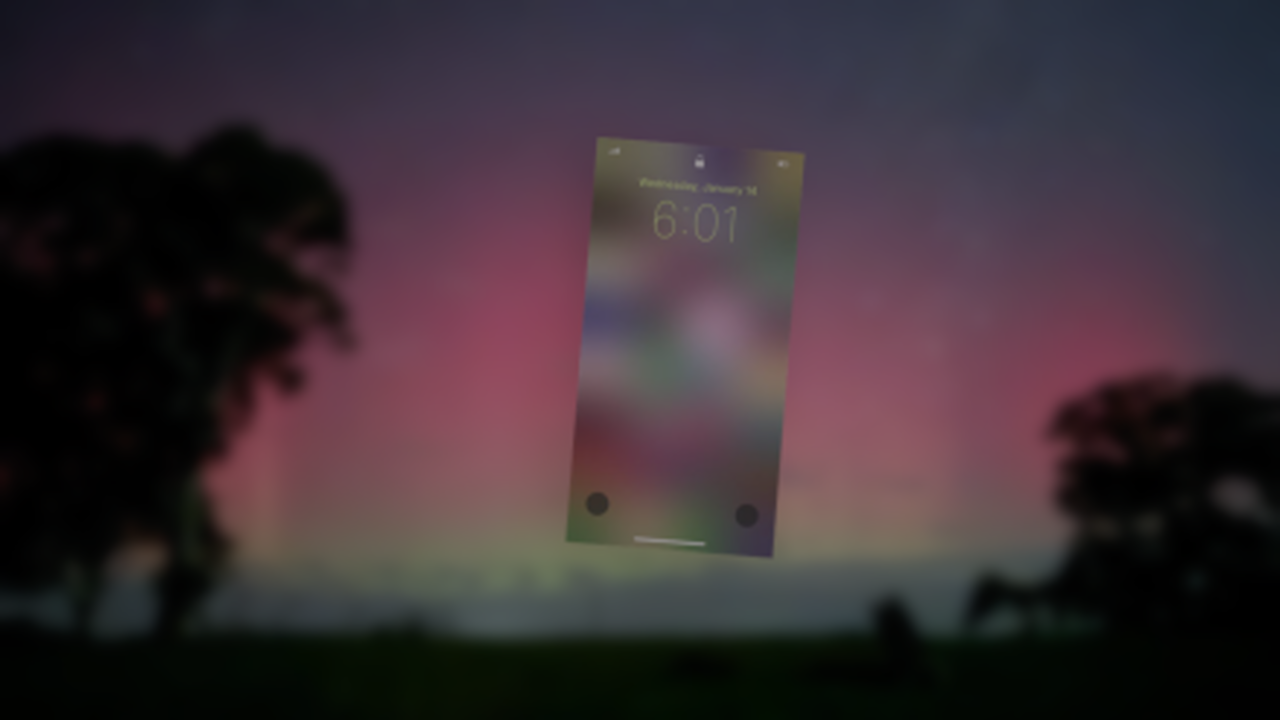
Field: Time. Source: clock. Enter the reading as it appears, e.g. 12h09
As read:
6h01
